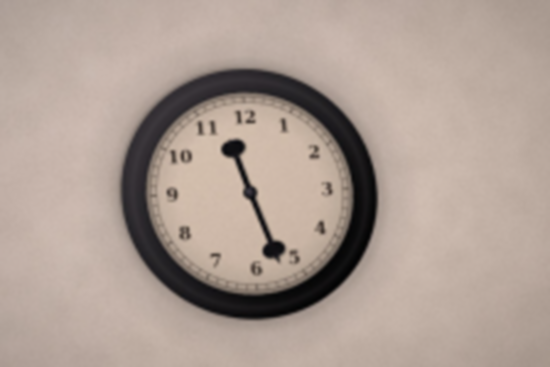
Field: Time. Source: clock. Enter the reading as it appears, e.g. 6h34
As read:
11h27
